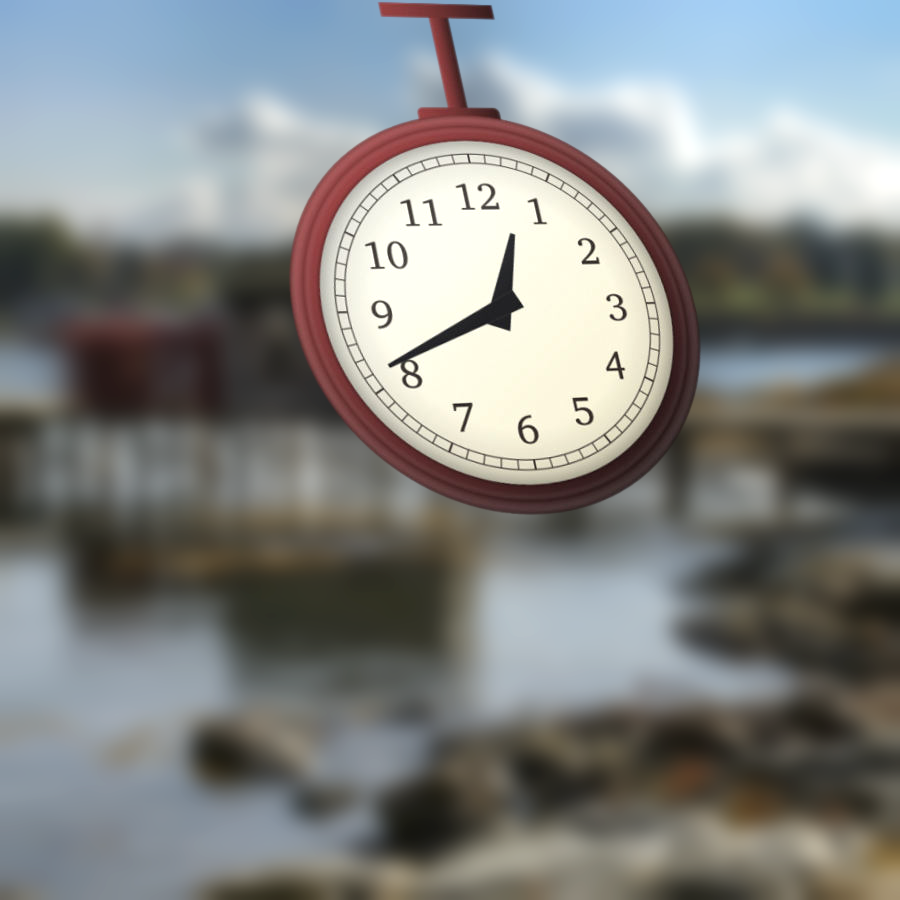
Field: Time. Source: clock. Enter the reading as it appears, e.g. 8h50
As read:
12h41
